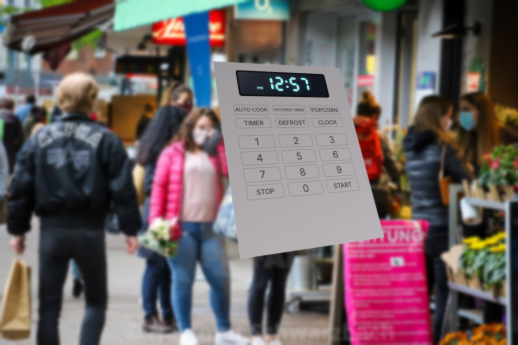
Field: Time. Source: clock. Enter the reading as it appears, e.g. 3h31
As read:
12h57
